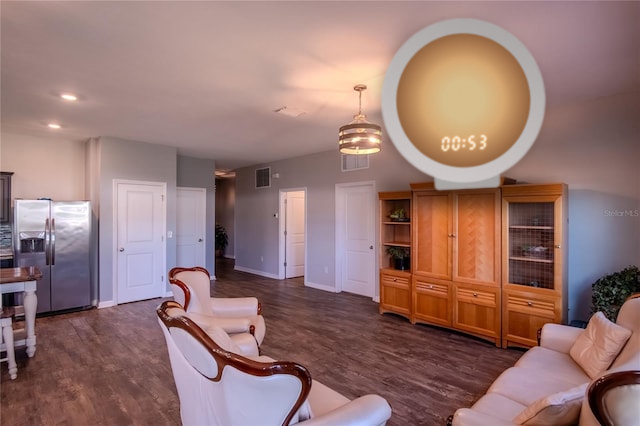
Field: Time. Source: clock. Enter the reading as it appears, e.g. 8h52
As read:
0h53
